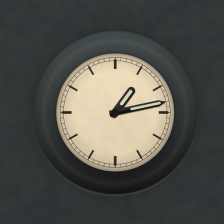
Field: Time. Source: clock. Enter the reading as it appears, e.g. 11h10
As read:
1h13
